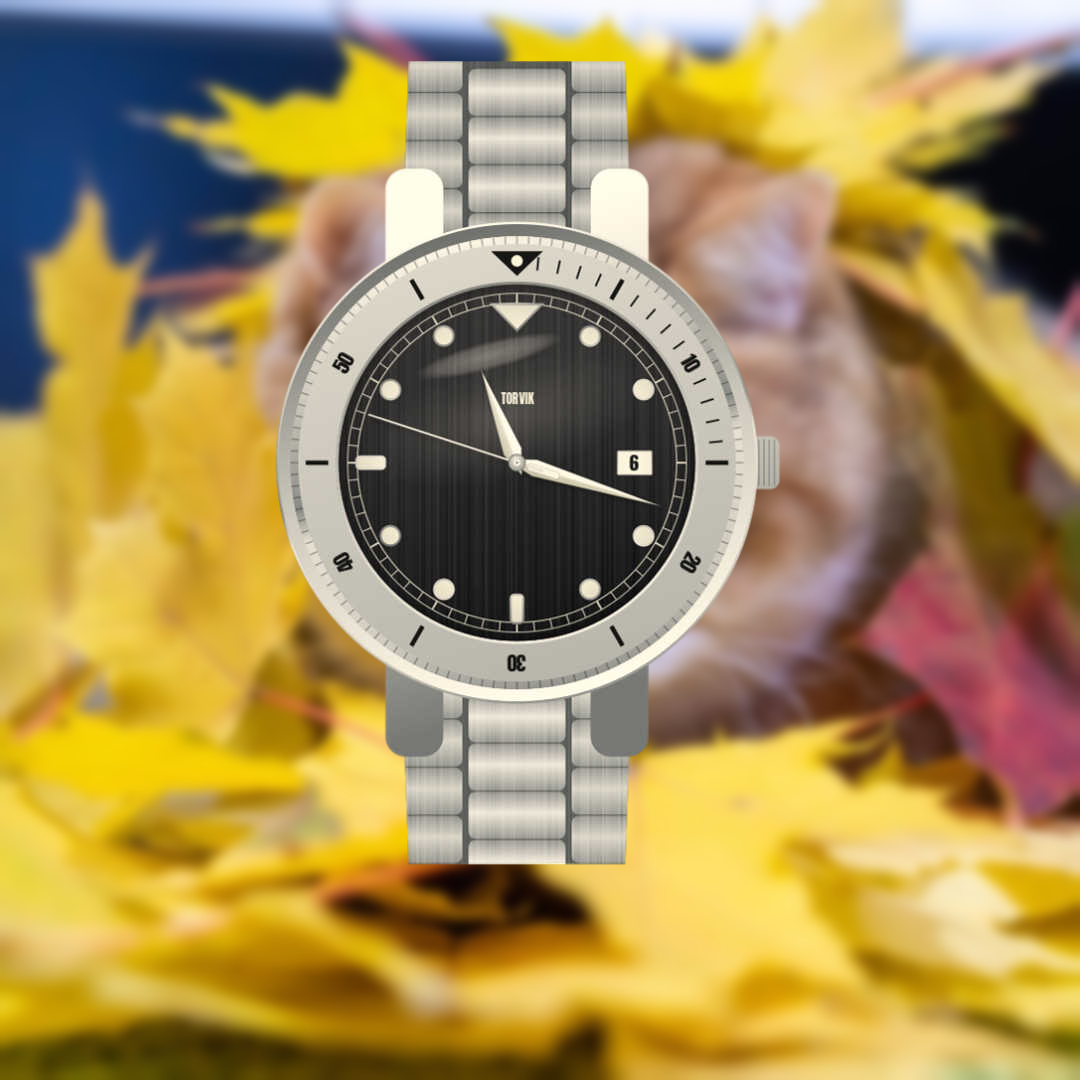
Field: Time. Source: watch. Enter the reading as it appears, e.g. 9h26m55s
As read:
11h17m48s
